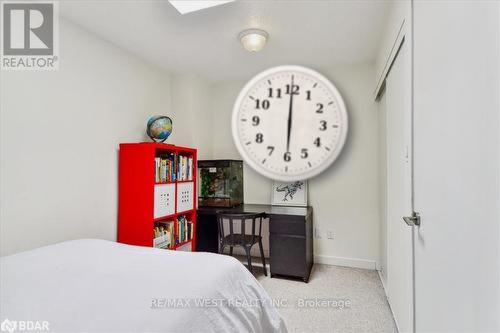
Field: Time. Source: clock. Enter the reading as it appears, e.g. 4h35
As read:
6h00
